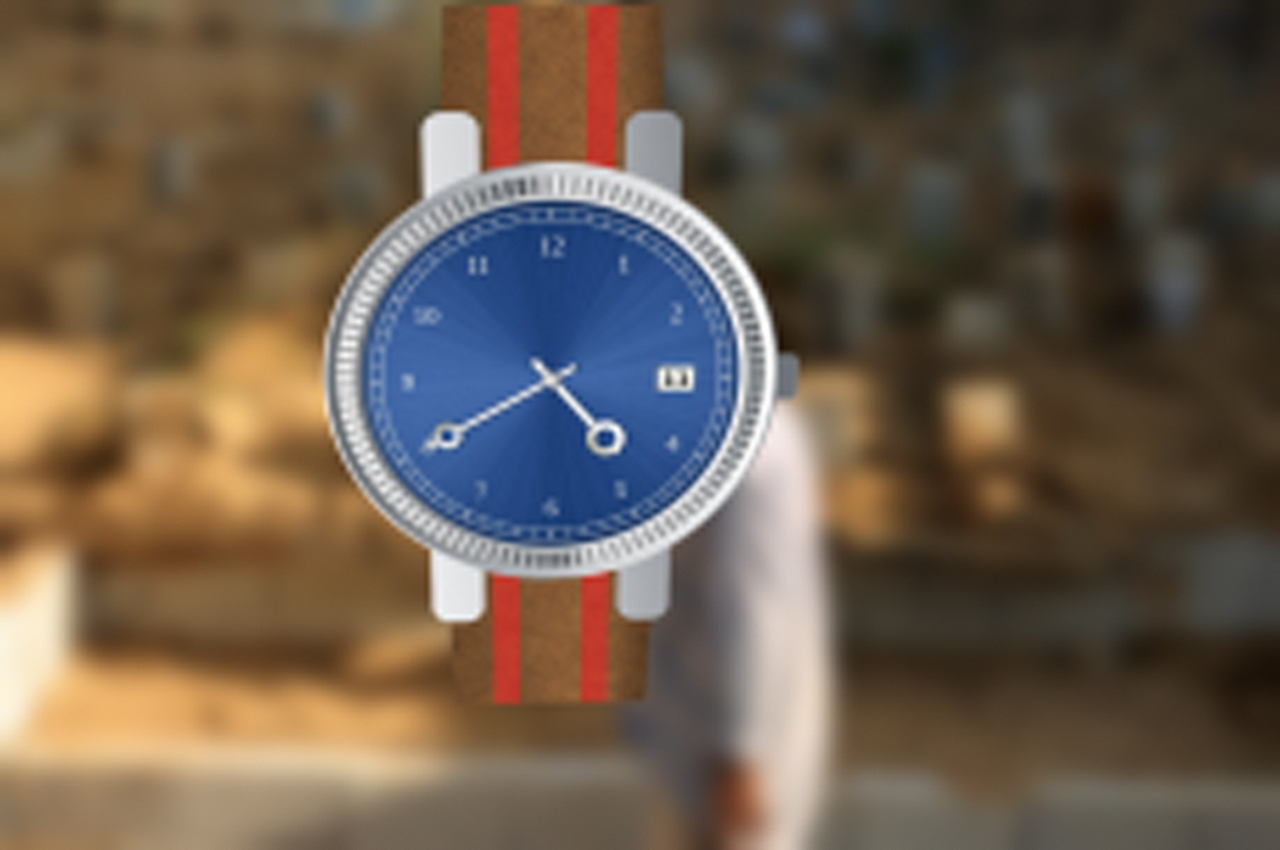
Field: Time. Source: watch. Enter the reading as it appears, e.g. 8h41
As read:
4h40
